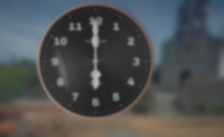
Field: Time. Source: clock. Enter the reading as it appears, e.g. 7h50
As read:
6h00
